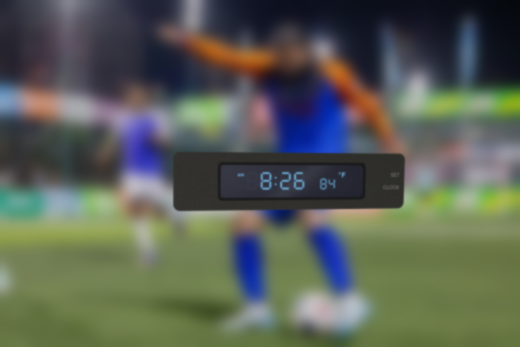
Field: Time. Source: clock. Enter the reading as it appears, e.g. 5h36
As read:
8h26
